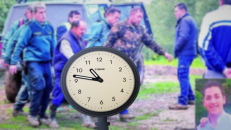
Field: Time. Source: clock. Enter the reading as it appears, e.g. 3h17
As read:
10h47
